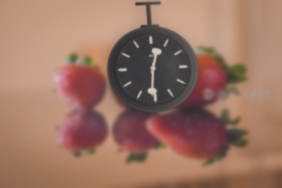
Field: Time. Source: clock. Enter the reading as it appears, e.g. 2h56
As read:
12h31
